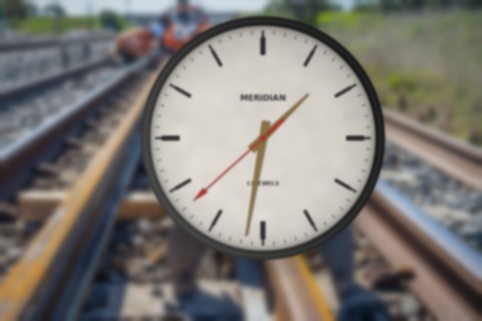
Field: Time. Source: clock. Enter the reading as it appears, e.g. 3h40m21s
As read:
1h31m38s
